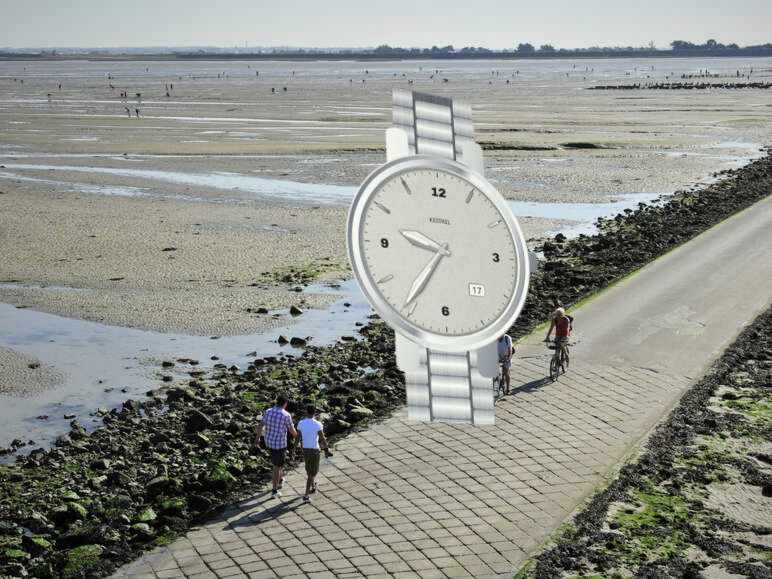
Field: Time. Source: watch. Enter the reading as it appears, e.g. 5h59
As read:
9h36
